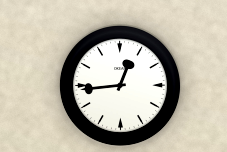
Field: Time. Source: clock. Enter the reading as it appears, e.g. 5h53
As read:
12h44
